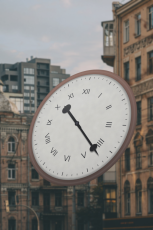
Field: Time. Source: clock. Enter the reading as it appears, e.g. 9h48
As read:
10h22
